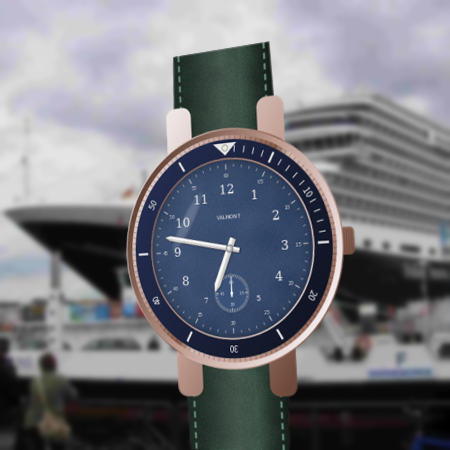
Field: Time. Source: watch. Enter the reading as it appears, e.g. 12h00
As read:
6h47
